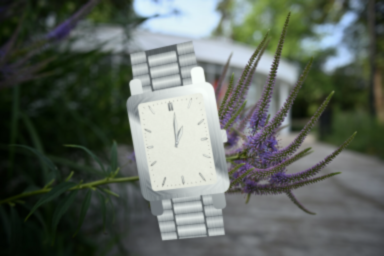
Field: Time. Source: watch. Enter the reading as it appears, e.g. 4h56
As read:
1h01
